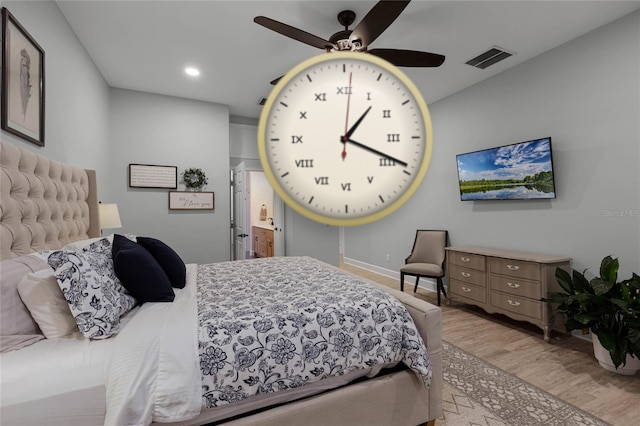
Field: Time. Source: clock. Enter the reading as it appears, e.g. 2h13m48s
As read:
1h19m01s
